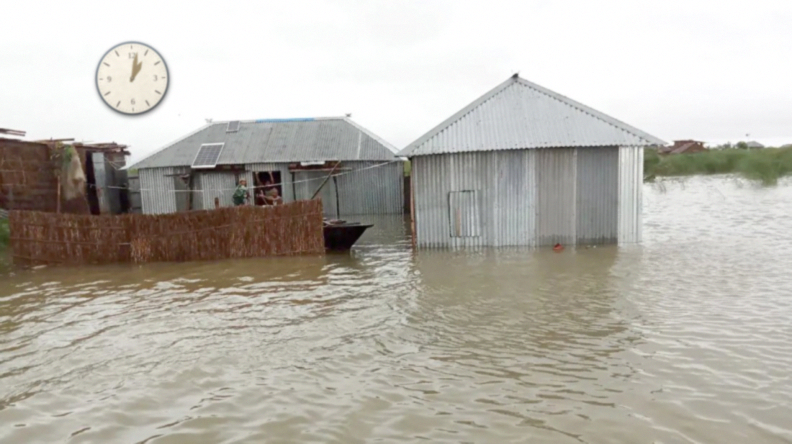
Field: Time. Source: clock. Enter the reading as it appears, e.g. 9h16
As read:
1h02
